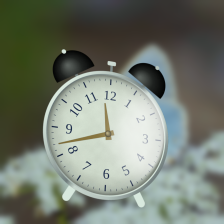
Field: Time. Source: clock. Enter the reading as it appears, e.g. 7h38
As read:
11h42
